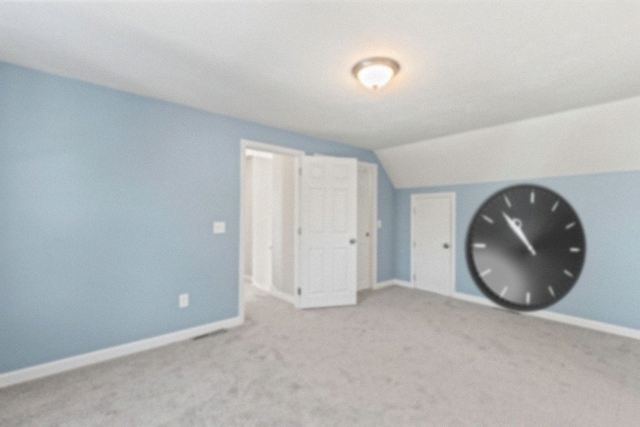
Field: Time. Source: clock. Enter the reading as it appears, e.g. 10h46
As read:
10h53
